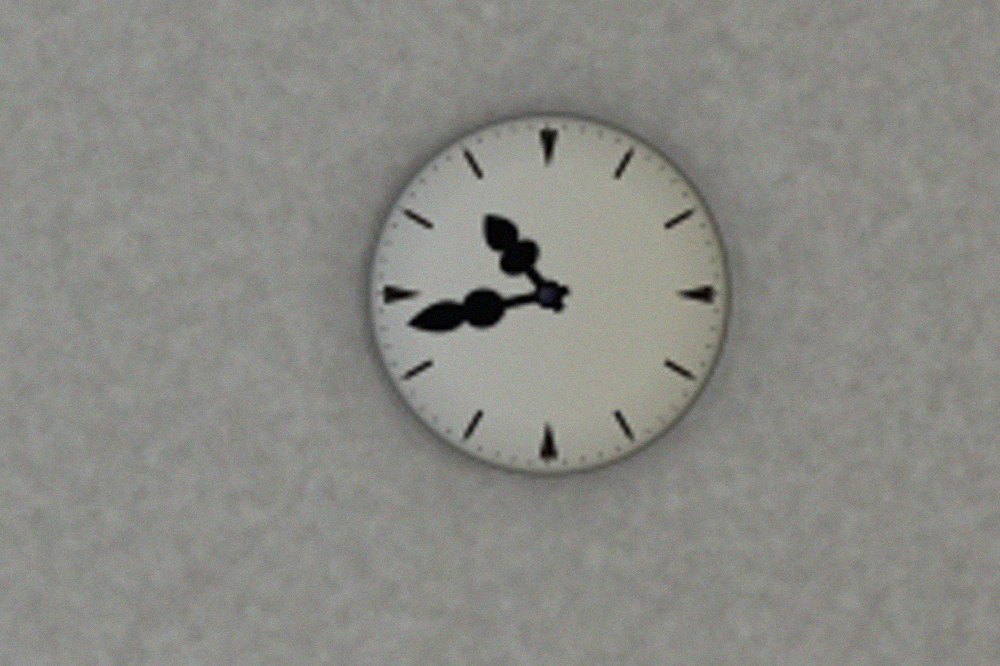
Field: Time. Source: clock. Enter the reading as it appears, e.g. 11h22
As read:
10h43
